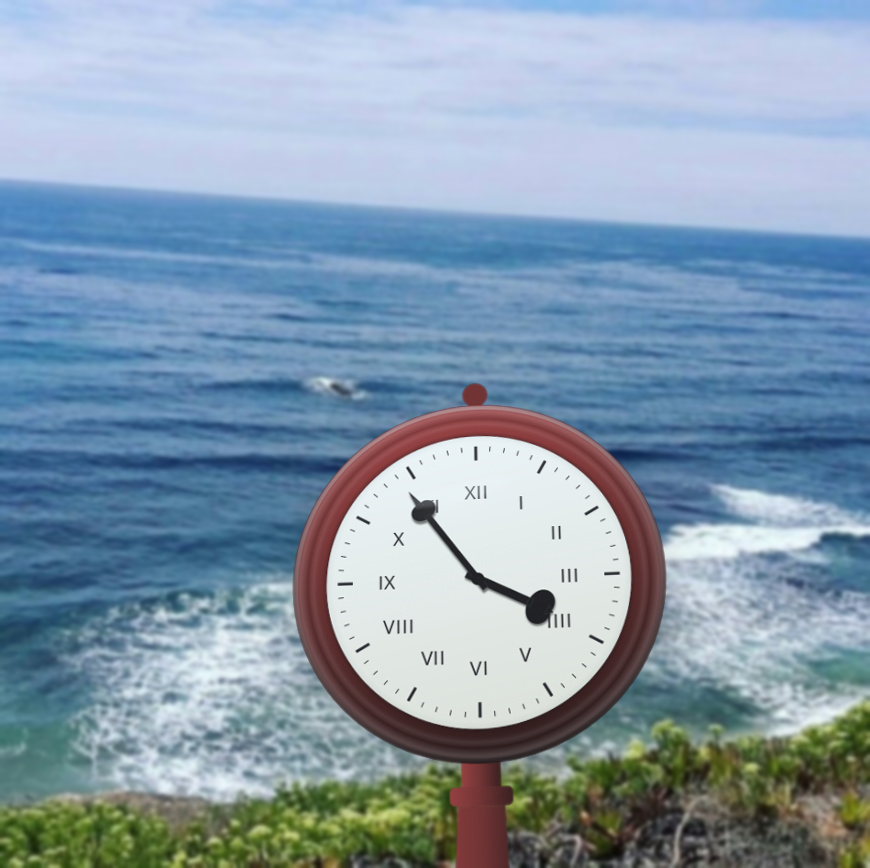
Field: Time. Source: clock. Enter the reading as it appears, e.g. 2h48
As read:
3h54
